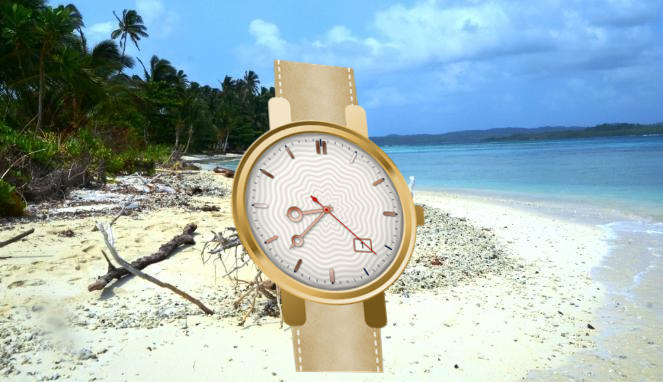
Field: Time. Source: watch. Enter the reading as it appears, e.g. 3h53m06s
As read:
8h37m22s
